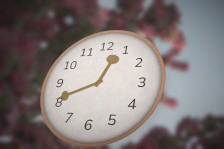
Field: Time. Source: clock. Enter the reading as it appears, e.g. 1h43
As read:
12h41
